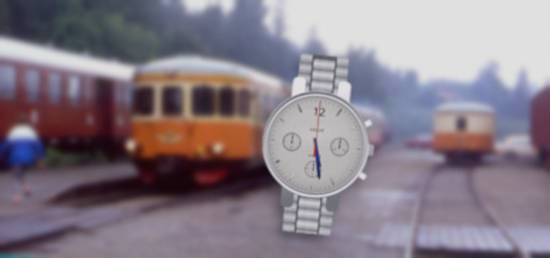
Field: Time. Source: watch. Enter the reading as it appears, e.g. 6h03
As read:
5h28
